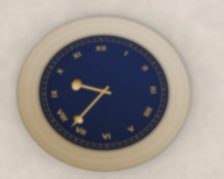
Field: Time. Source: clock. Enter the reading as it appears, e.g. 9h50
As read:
9h37
